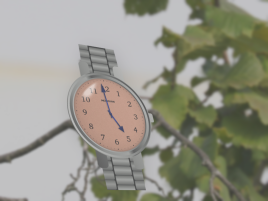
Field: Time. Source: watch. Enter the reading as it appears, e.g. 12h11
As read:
4h59
